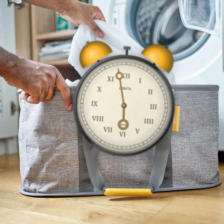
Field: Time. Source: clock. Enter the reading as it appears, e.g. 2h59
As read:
5h58
